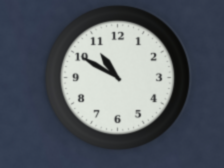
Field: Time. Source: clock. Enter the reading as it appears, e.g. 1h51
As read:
10h50
